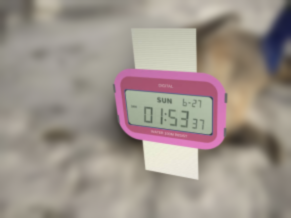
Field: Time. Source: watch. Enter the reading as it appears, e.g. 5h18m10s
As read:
1h53m37s
